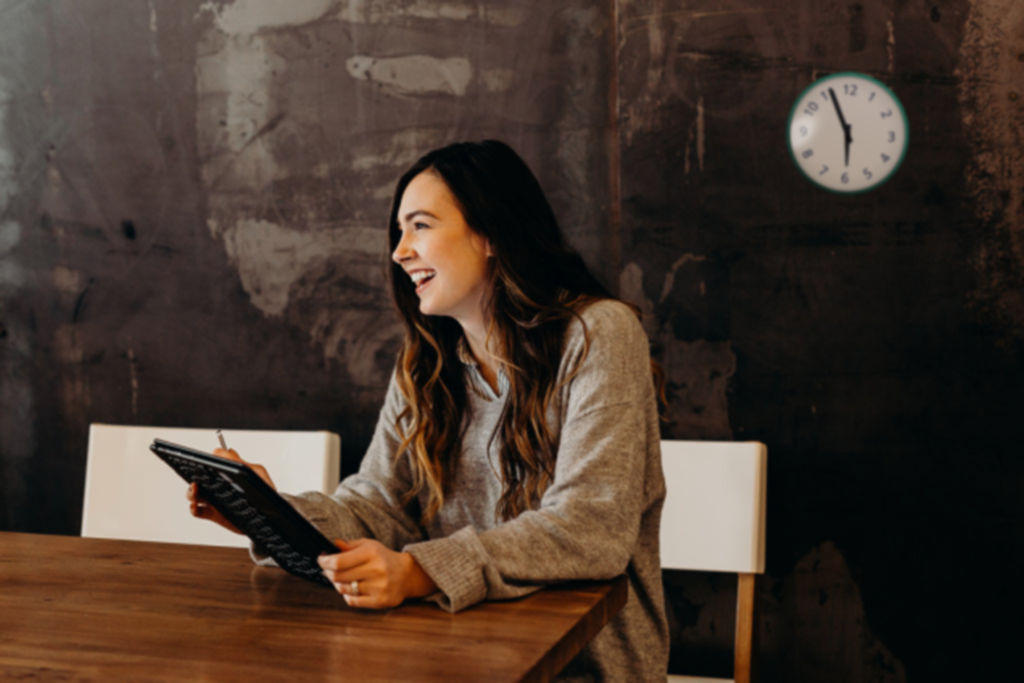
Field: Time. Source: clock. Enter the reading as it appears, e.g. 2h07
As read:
5h56
